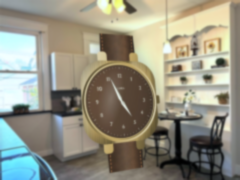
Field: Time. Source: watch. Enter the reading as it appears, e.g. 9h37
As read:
4h56
